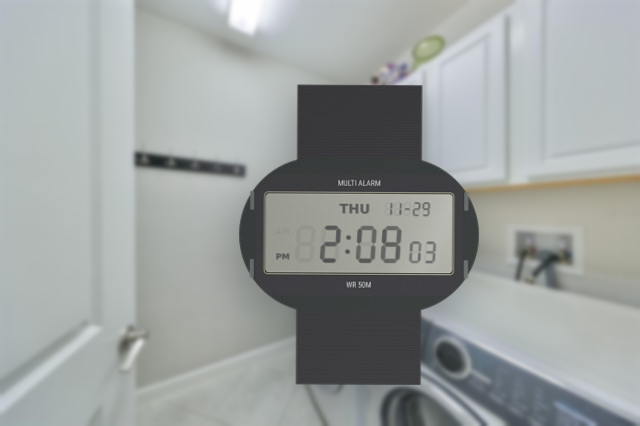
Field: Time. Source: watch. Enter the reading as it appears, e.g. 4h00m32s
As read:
2h08m03s
